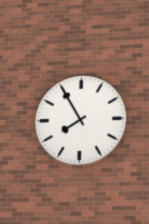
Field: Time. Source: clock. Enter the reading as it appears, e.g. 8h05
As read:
7h55
